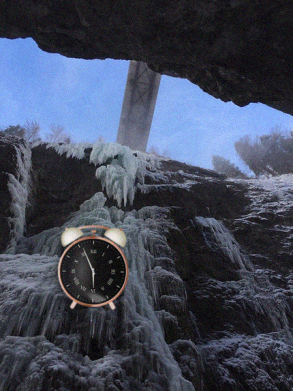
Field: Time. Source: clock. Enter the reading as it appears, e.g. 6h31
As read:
5h56
